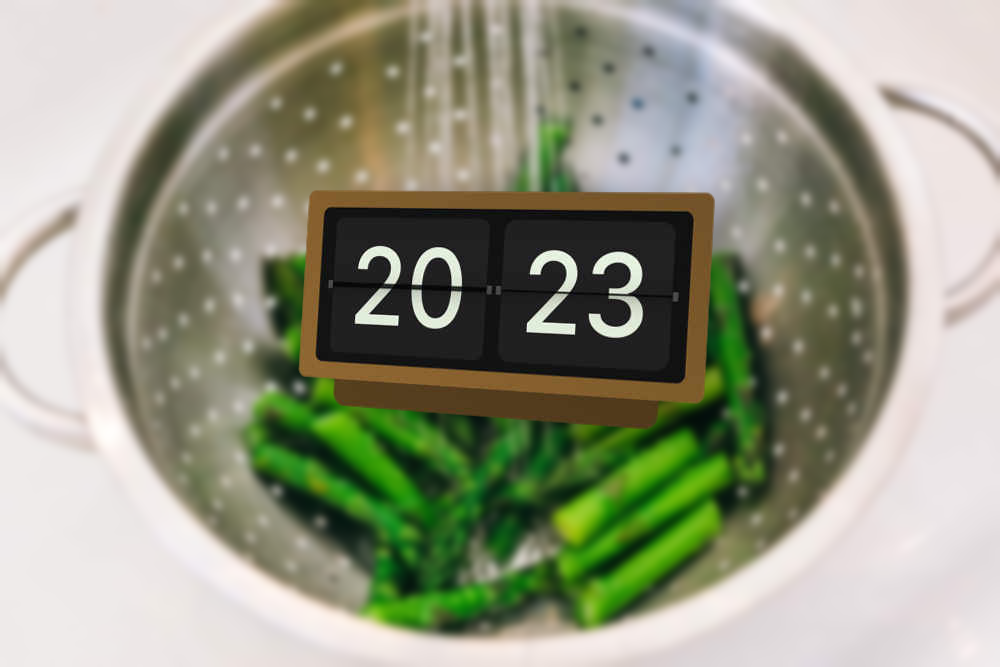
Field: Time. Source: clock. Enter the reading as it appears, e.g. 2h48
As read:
20h23
